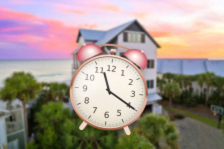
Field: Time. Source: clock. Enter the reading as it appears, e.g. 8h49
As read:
11h20
